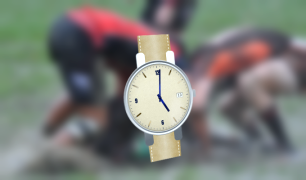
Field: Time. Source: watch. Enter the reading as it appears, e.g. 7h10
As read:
5h01
